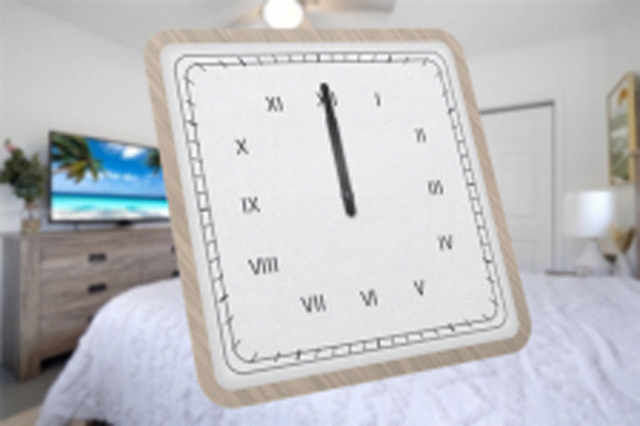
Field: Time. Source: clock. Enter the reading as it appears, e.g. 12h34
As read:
12h00
